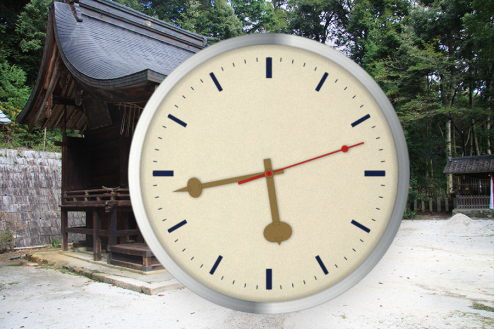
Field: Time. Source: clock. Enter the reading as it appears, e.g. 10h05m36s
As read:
5h43m12s
